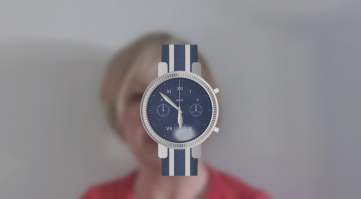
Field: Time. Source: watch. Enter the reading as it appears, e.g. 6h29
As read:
5h52
